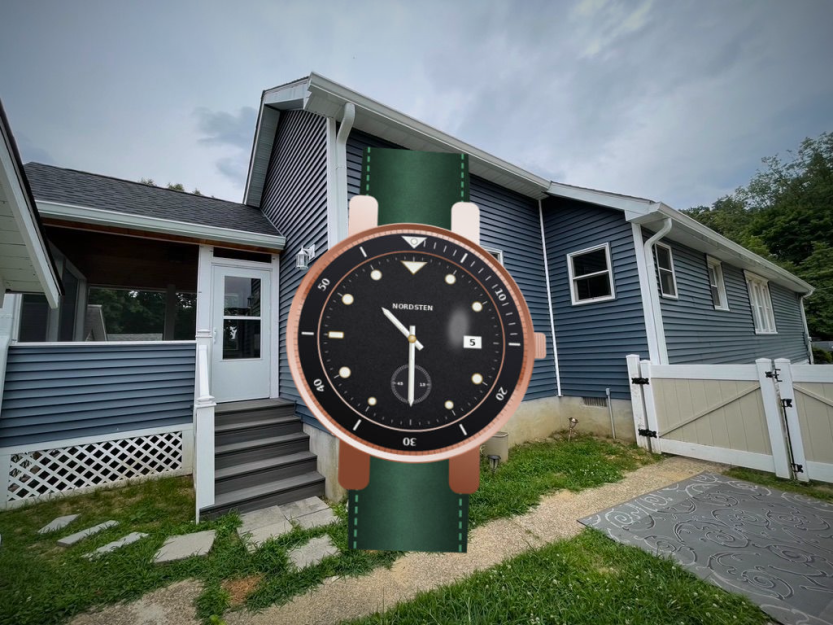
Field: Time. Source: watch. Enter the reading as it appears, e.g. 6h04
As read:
10h30
